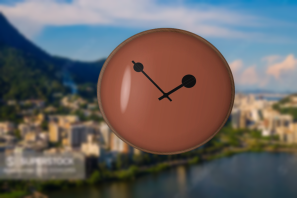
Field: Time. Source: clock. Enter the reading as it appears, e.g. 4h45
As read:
1h53
